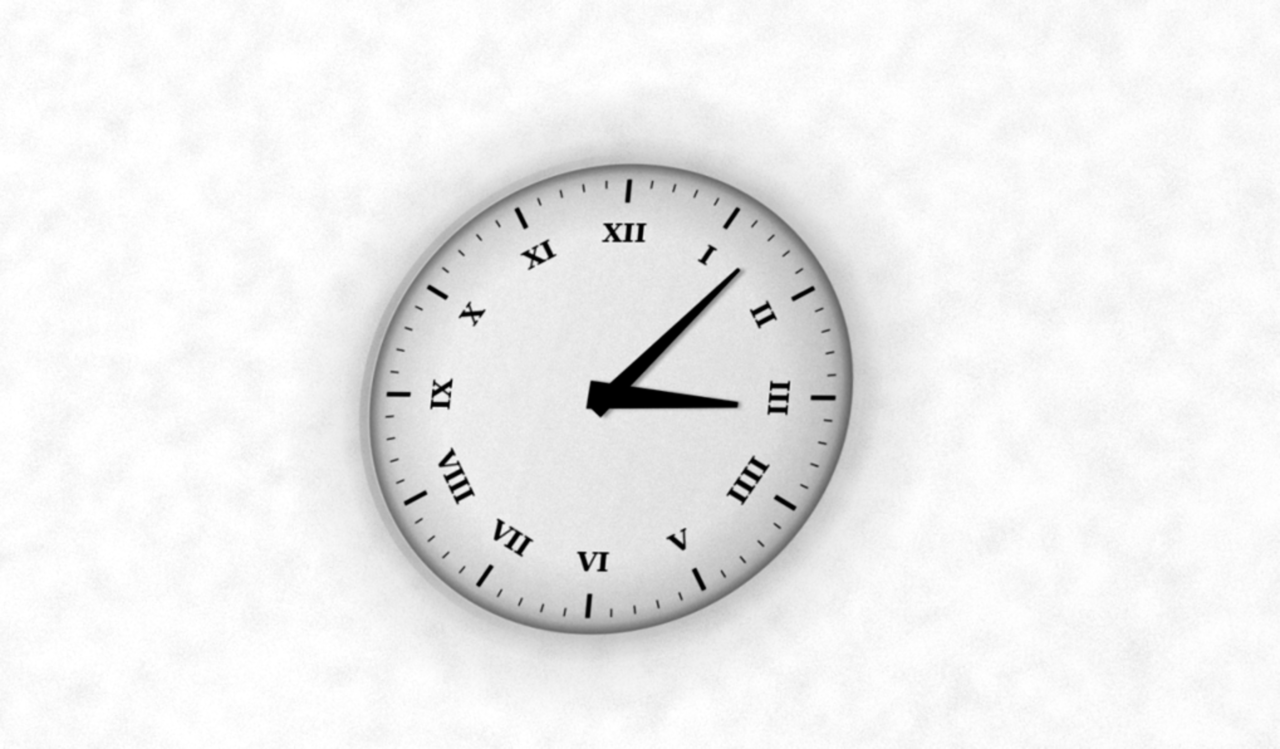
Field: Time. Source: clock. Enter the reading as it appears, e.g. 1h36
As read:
3h07
